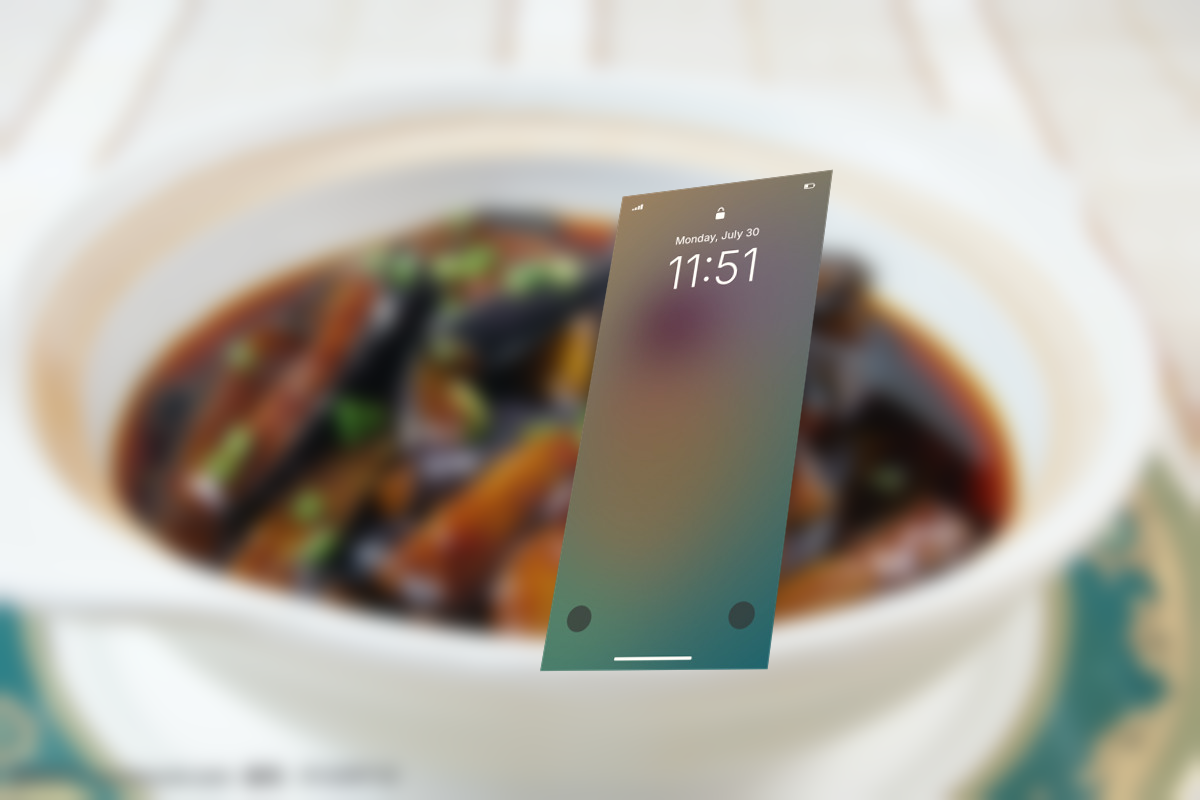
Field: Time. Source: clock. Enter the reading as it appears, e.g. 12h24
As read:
11h51
